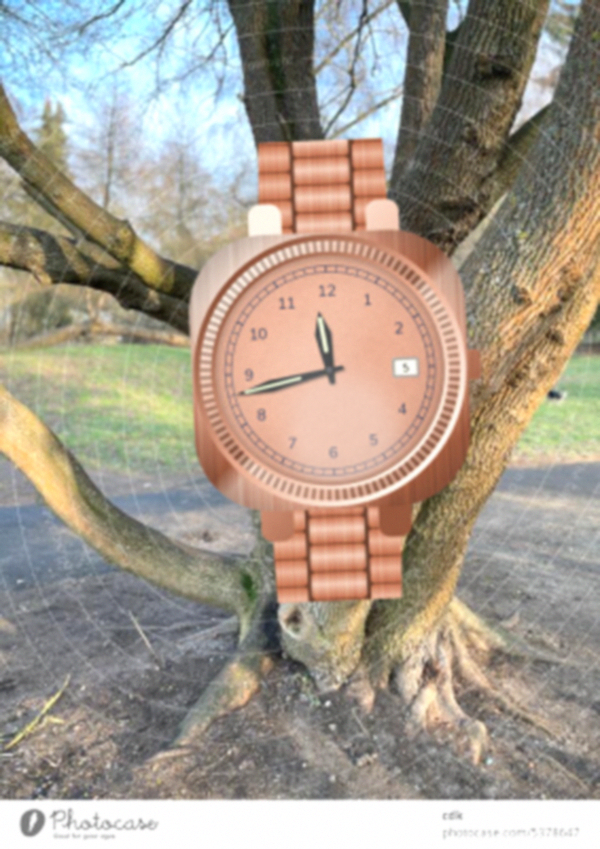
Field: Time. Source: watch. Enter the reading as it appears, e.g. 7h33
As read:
11h43
